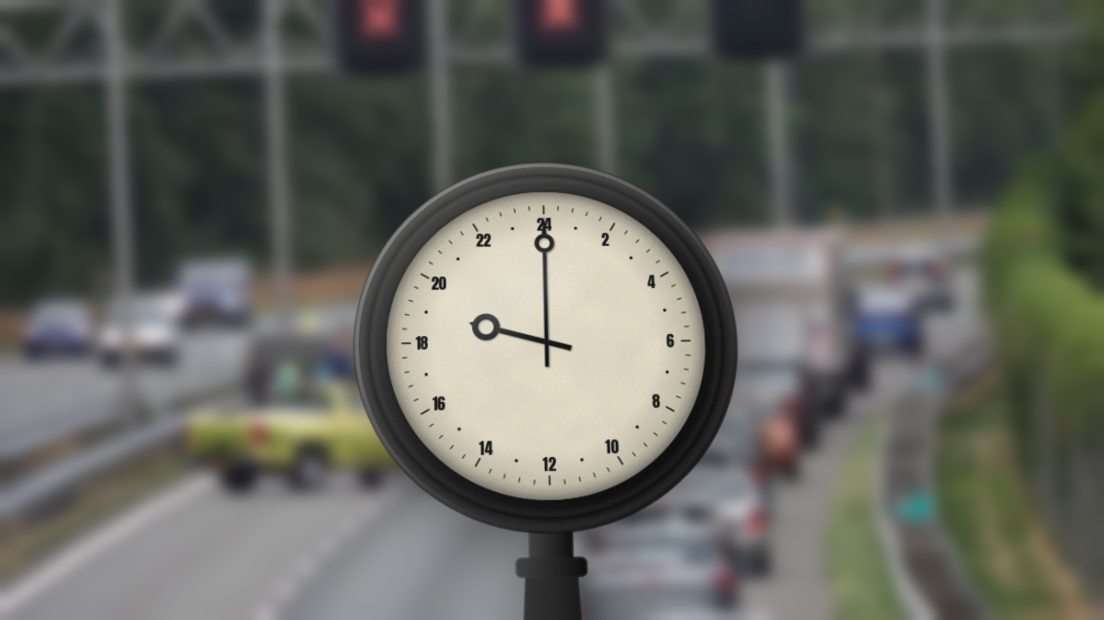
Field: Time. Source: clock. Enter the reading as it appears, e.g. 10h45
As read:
19h00
